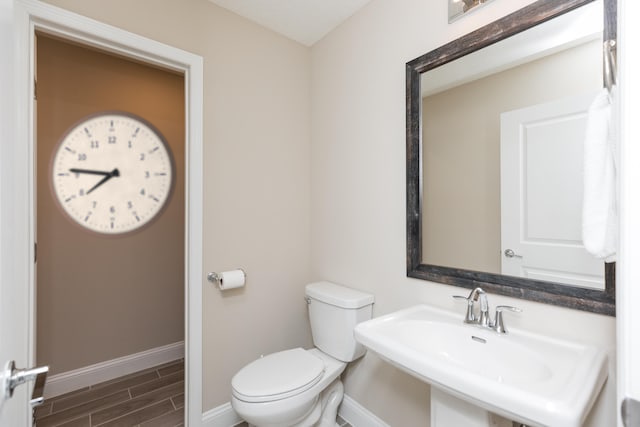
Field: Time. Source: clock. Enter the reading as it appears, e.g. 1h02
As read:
7h46
